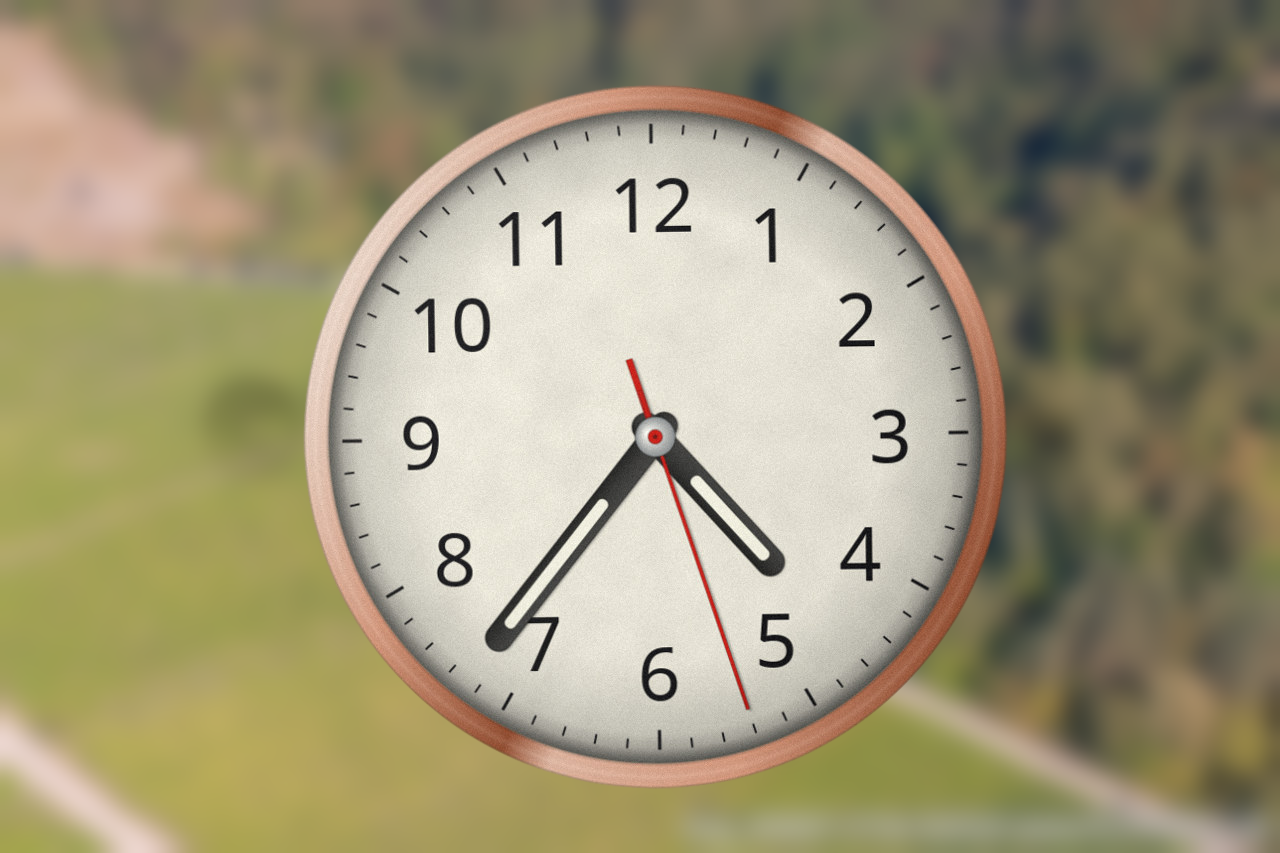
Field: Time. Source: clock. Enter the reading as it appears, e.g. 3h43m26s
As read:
4h36m27s
